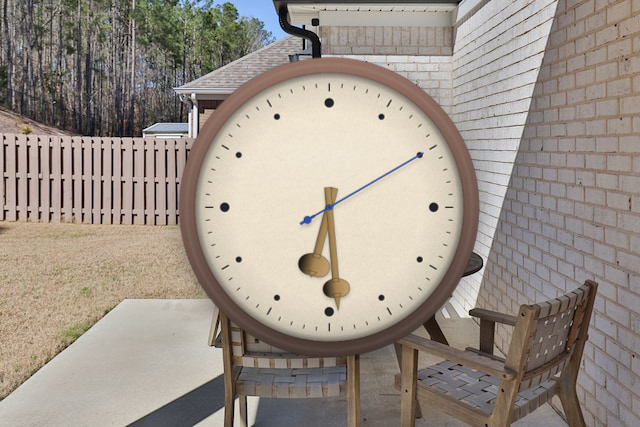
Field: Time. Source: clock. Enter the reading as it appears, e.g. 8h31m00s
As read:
6h29m10s
